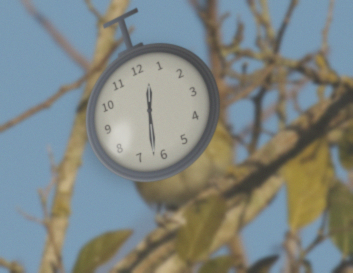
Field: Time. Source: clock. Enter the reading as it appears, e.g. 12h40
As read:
12h32
